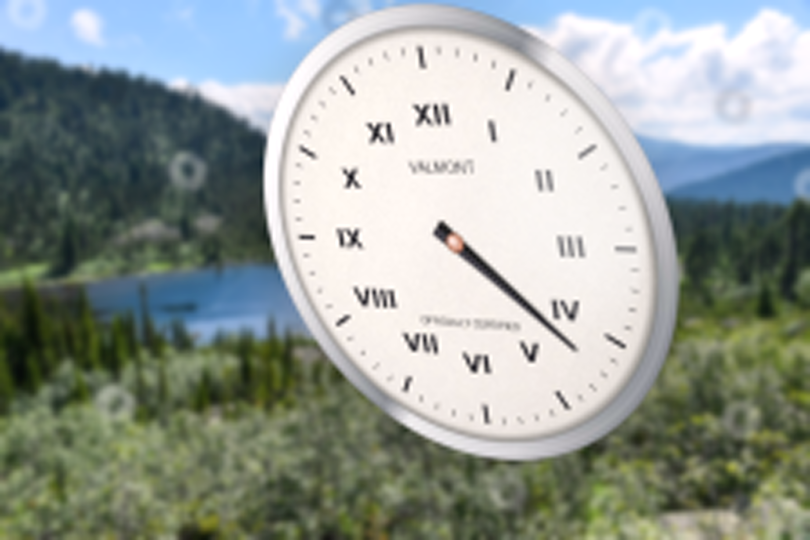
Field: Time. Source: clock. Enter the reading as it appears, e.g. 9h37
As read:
4h22
